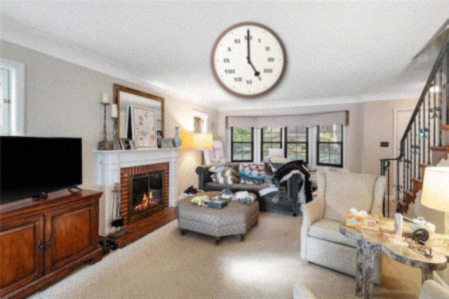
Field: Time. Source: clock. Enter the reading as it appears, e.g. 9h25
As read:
5h00
